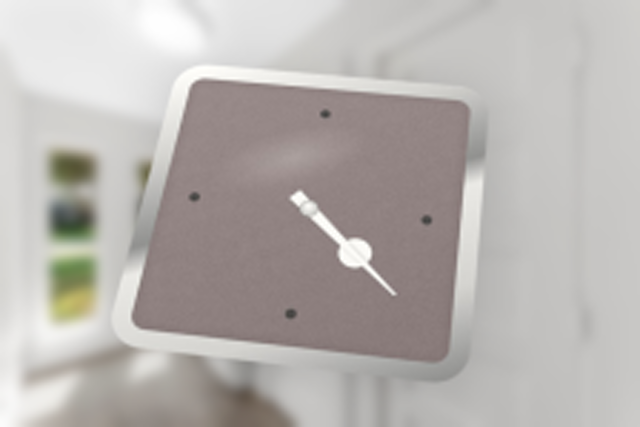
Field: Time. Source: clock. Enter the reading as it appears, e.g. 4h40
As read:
4h22
